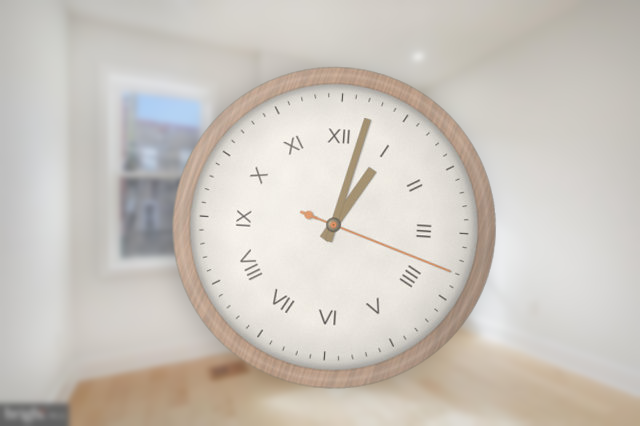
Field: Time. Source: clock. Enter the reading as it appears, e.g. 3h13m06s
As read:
1h02m18s
